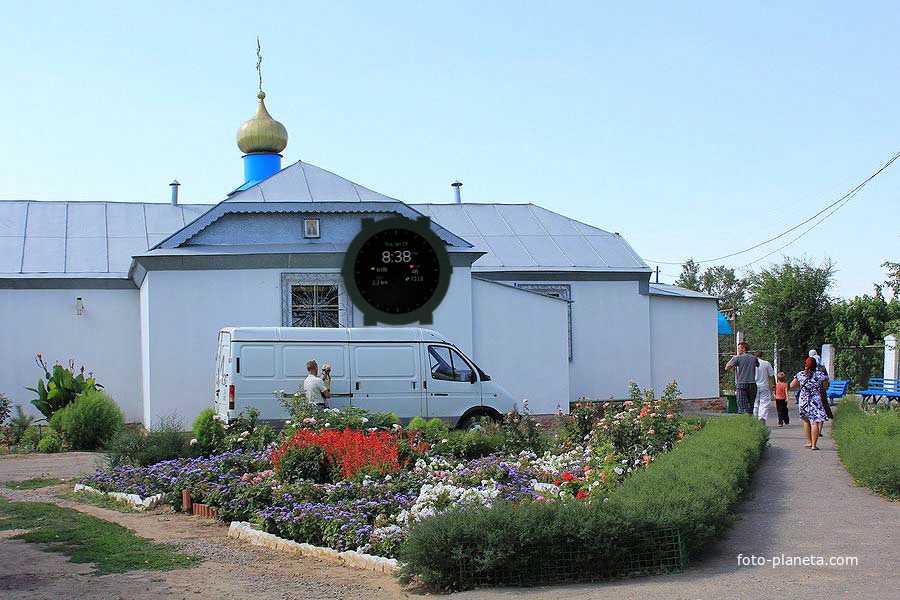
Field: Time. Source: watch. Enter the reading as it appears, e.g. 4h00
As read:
8h38
